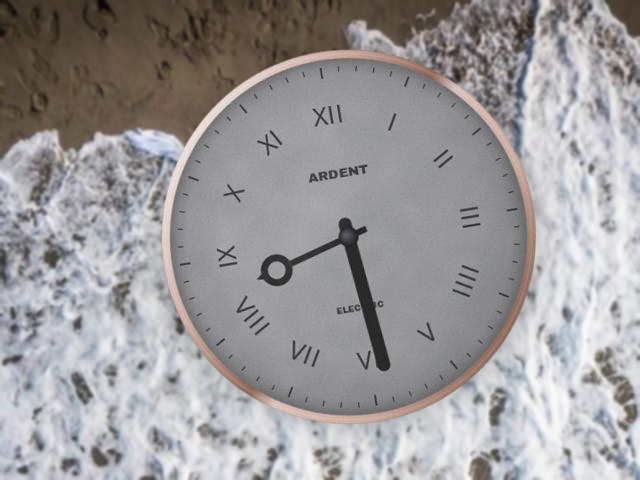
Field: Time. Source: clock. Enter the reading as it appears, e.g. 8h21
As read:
8h29
